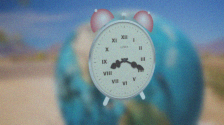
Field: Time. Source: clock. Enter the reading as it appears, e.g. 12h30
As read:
8h19
